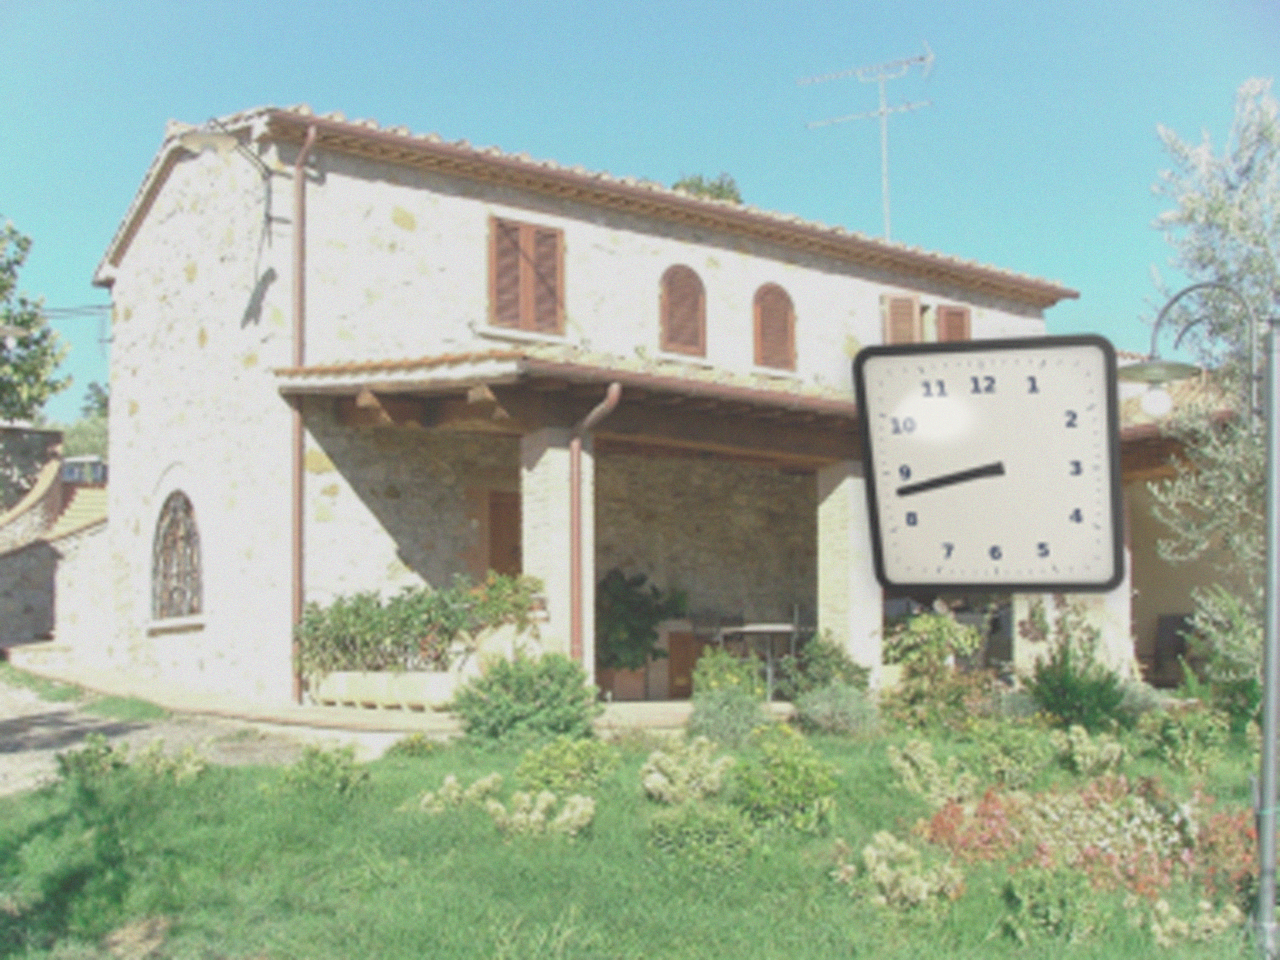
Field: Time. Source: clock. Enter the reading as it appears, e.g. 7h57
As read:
8h43
